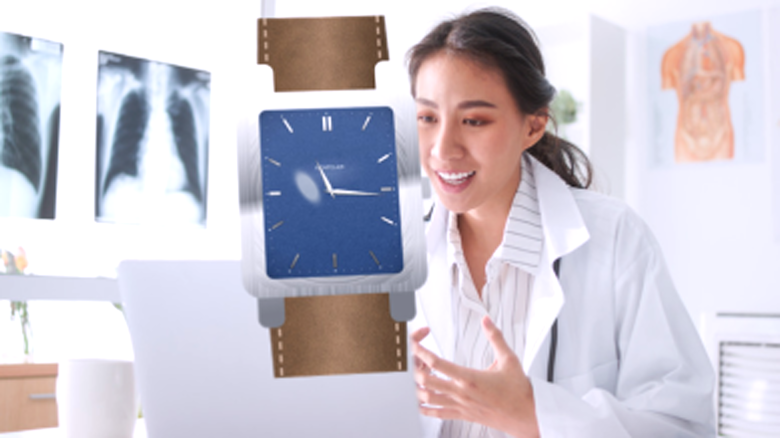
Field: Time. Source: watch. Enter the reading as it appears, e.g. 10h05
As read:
11h16
